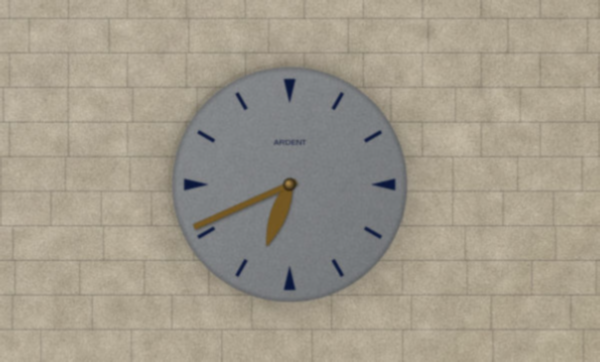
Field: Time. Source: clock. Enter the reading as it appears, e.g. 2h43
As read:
6h41
